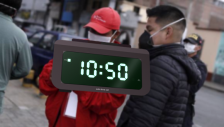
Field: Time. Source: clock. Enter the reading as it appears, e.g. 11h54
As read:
10h50
